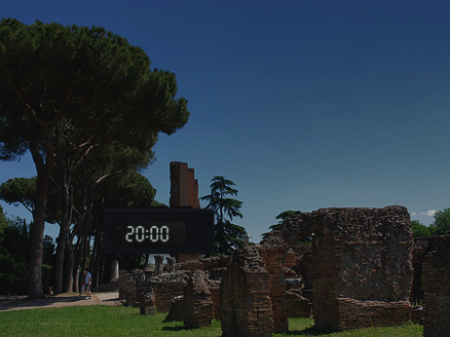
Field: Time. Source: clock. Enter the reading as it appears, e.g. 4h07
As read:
20h00
